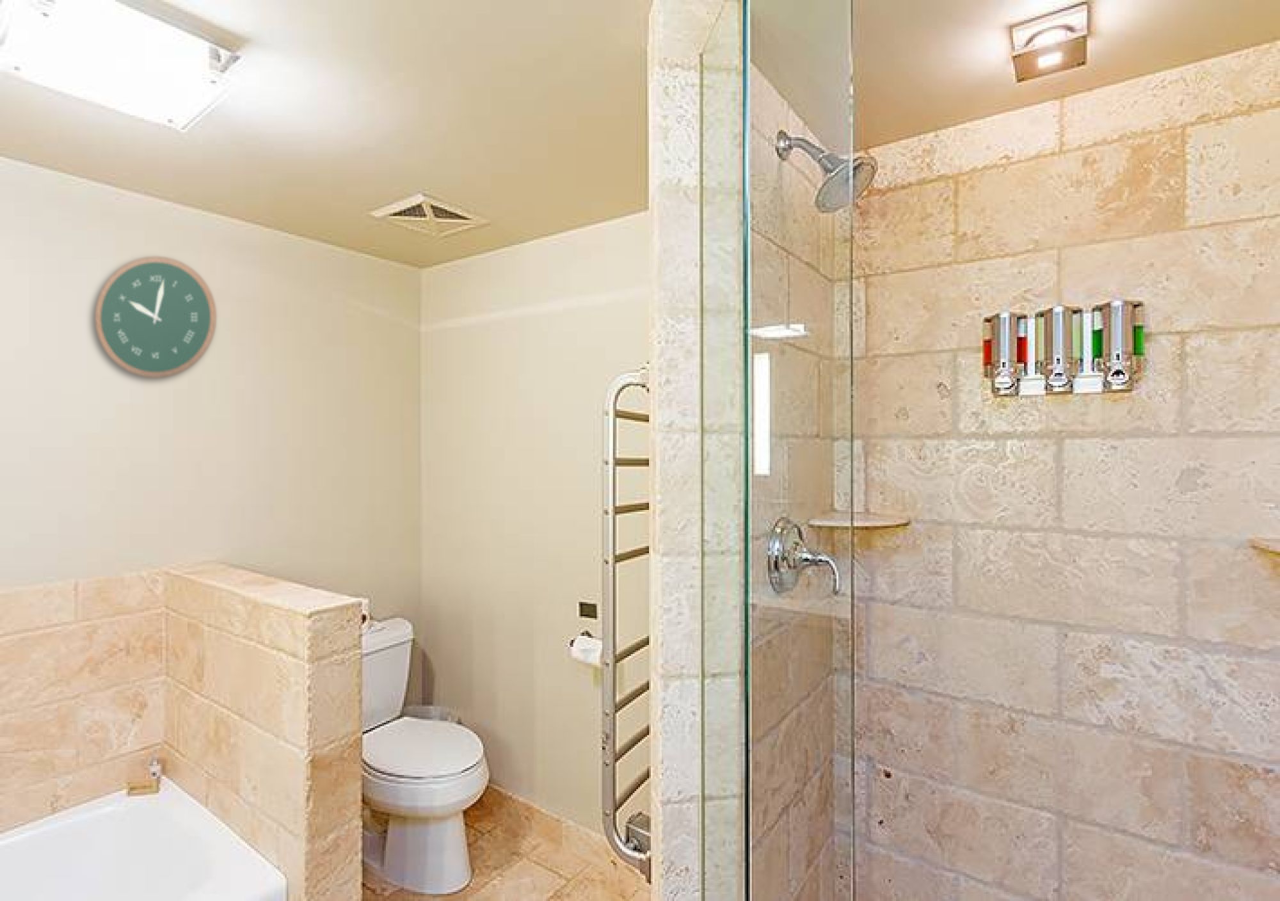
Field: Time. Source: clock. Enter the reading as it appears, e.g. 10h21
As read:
10h02
